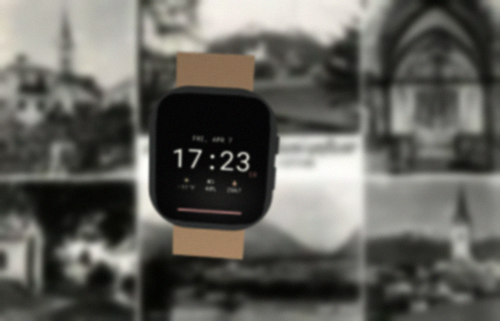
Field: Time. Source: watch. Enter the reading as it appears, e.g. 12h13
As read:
17h23
